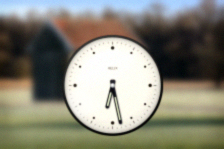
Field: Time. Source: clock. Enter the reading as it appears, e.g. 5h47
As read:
6h28
